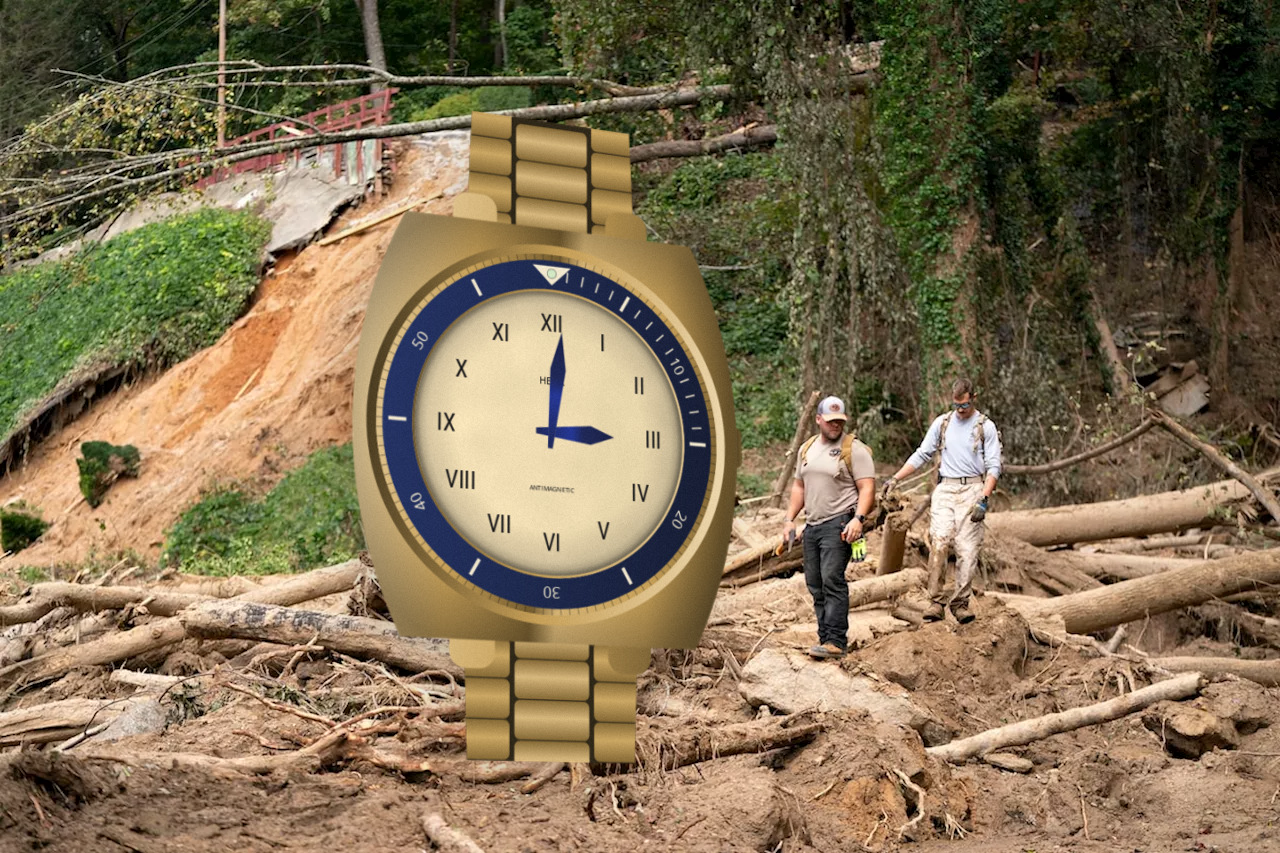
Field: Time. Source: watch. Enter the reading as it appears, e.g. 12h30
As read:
3h01
